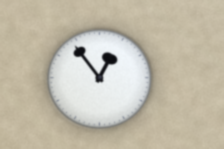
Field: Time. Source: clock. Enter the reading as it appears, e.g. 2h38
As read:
12h54
